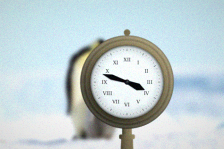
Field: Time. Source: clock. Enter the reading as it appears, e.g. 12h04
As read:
3h48
